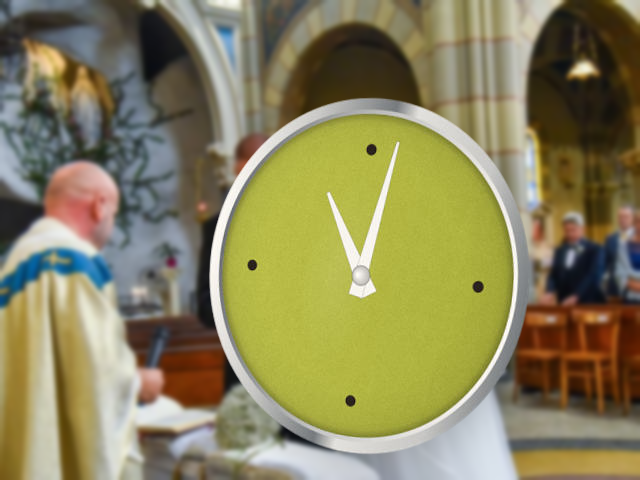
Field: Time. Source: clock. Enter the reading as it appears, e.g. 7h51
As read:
11h02
